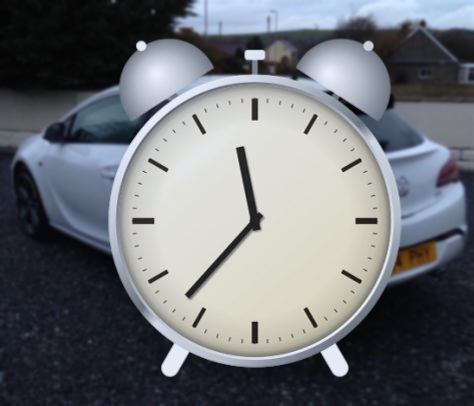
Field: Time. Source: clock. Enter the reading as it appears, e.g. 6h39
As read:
11h37
